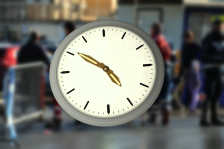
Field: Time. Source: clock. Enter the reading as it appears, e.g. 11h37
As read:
4h51
